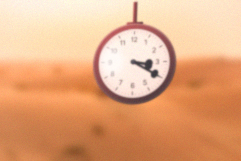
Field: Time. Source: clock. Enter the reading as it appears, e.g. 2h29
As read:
3h20
